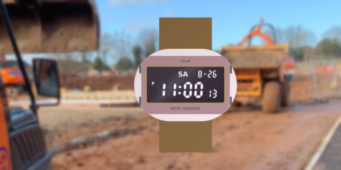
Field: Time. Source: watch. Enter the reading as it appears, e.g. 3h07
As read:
11h00
